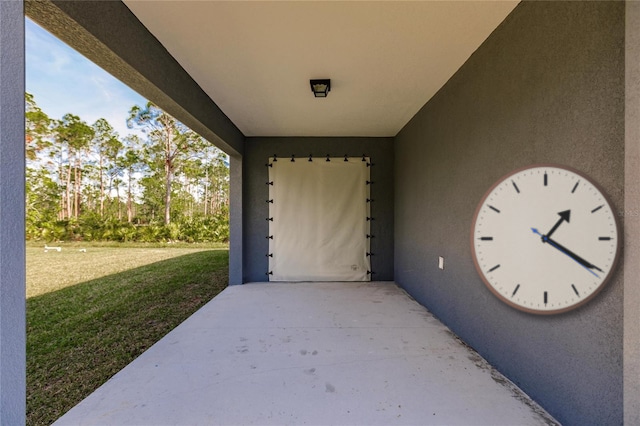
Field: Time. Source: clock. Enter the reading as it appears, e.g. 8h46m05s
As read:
1h20m21s
